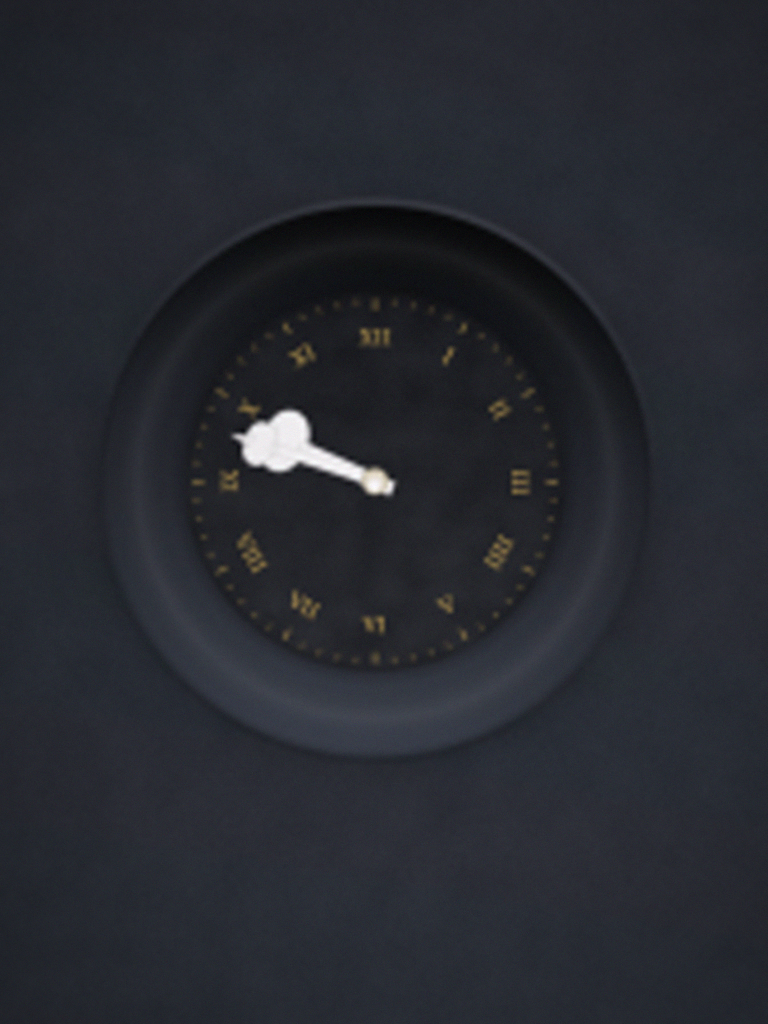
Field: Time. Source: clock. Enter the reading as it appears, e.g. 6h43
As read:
9h48
